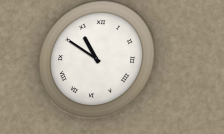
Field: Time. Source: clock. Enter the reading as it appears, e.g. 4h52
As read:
10h50
